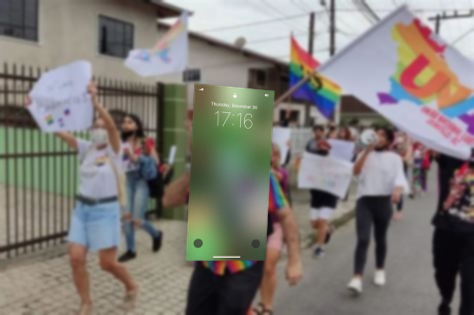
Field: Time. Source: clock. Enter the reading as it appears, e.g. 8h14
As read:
17h16
